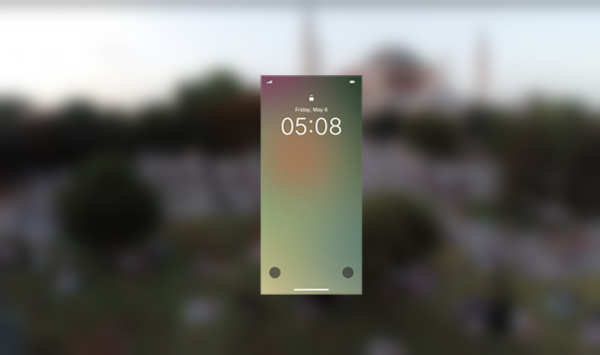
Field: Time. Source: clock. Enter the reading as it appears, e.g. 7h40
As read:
5h08
